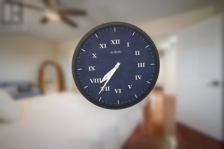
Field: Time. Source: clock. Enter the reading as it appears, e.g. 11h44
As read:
7h36
